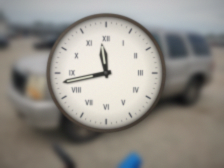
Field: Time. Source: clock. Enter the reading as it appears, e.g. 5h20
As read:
11h43
